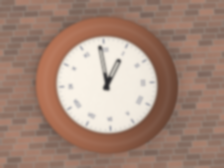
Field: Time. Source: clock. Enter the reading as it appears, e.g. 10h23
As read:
12h59
